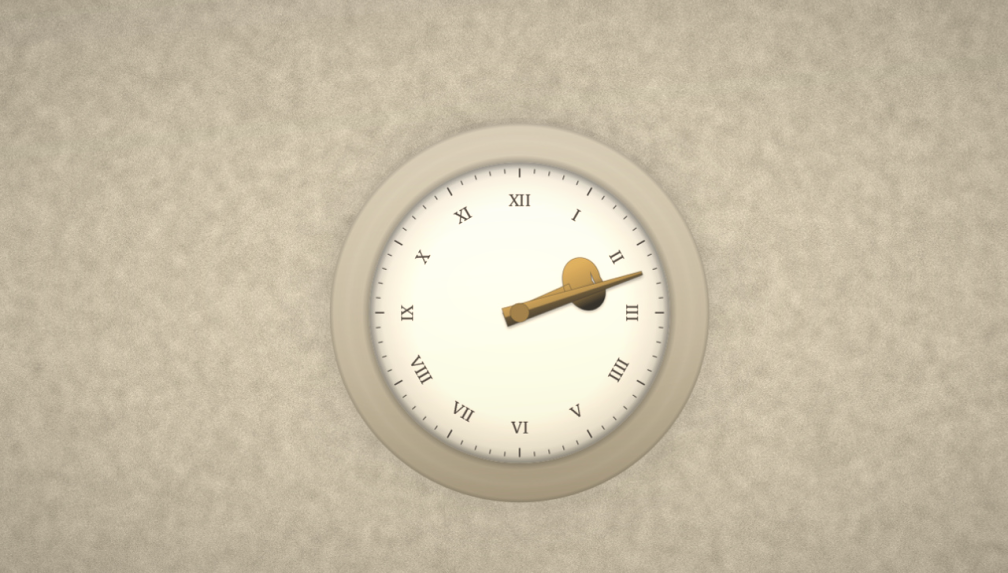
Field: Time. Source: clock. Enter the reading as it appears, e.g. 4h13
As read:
2h12
